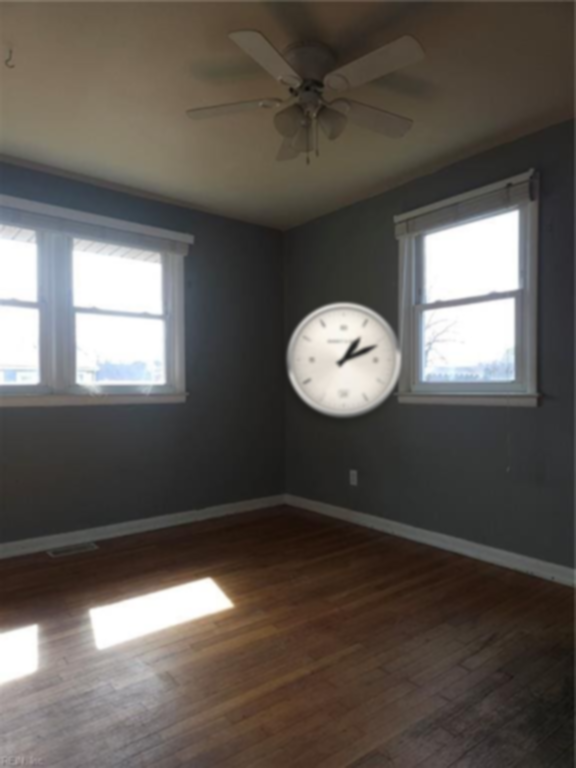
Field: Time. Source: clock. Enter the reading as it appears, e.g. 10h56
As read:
1h11
